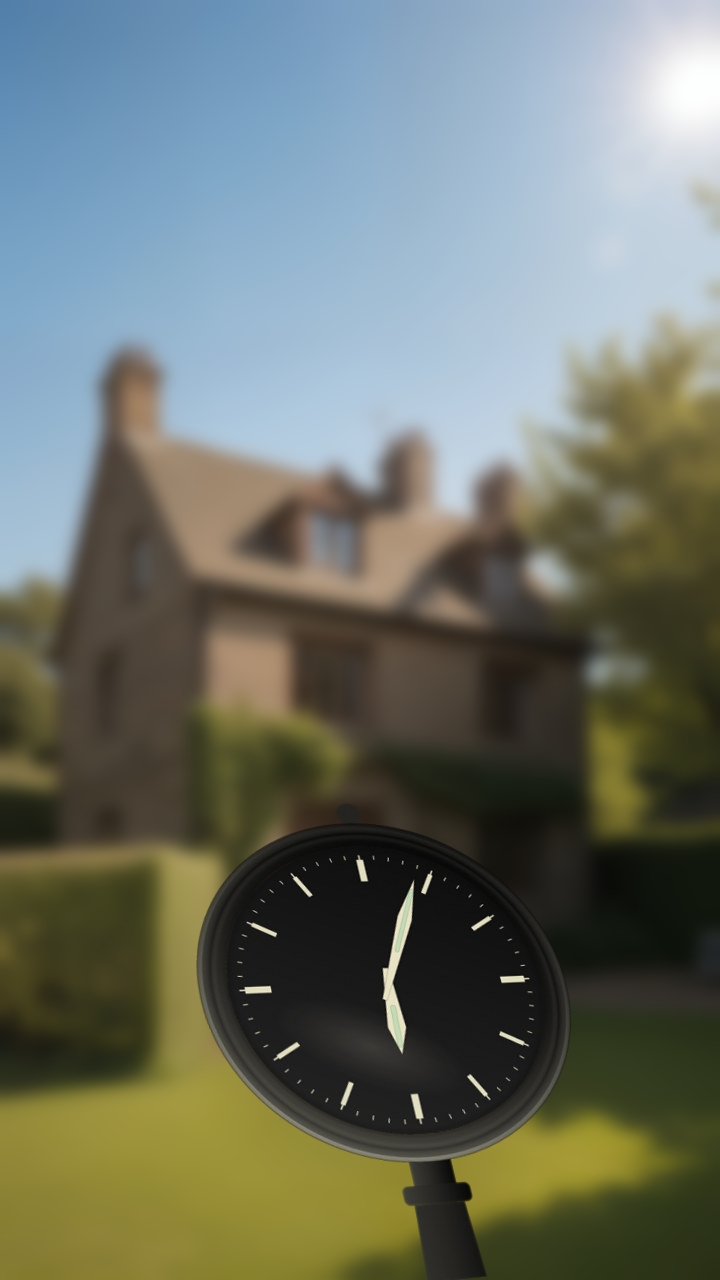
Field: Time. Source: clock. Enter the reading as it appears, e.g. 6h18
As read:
6h04
